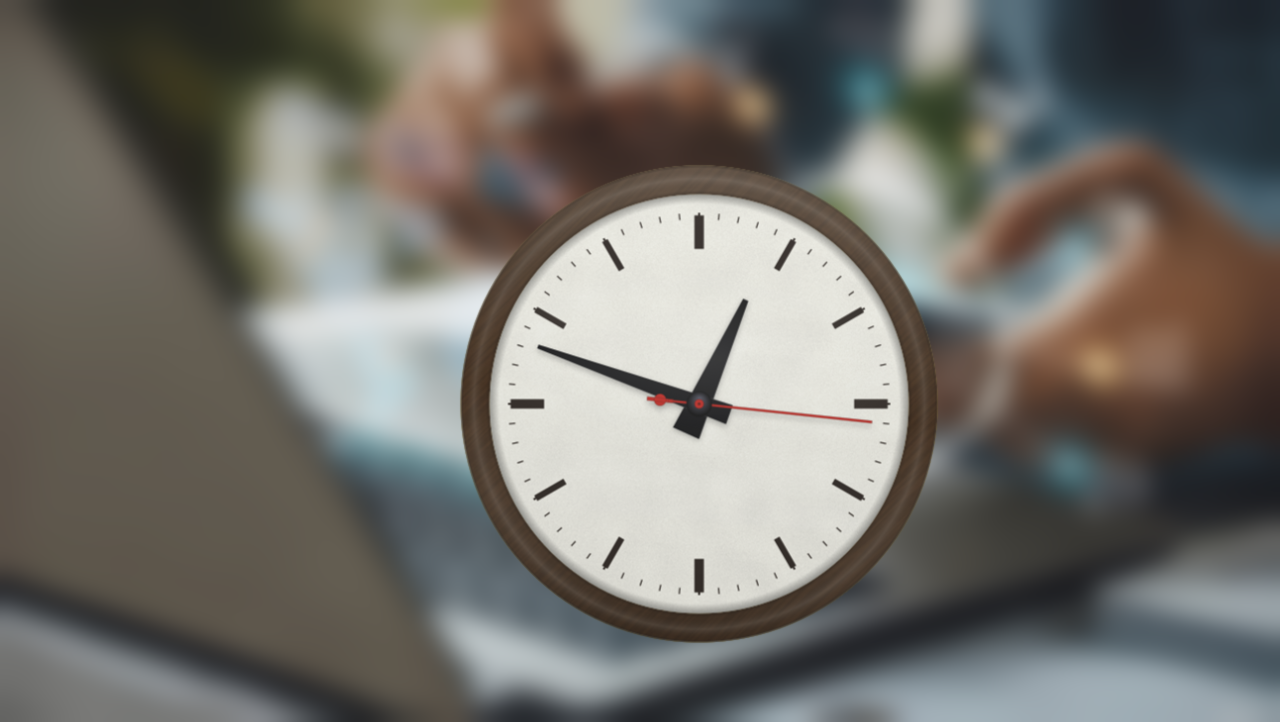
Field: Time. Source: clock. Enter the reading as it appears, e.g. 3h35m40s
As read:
12h48m16s
